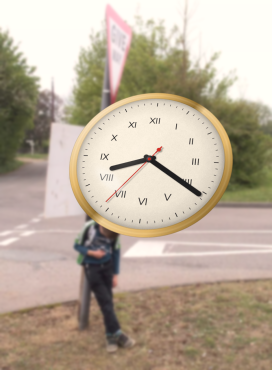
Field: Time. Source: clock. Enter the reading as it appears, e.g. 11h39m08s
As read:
8h20m36s
